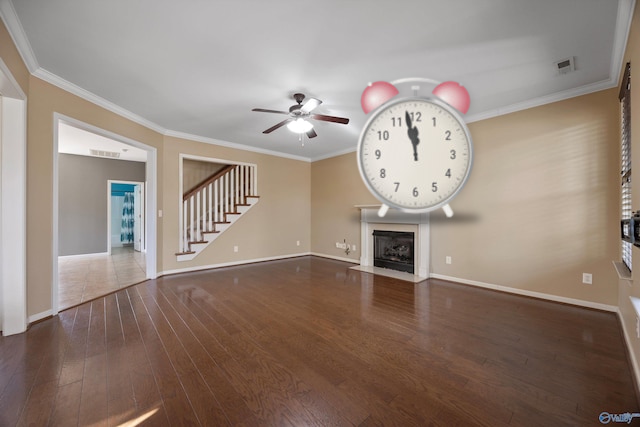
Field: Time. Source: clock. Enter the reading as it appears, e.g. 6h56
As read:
11h58
